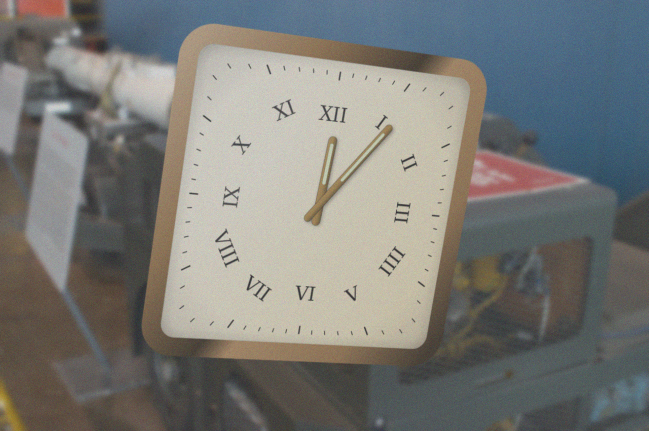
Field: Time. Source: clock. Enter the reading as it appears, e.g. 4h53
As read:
12h06
